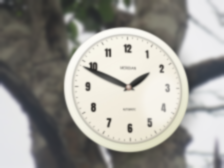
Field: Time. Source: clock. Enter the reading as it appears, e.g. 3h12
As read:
1h49
